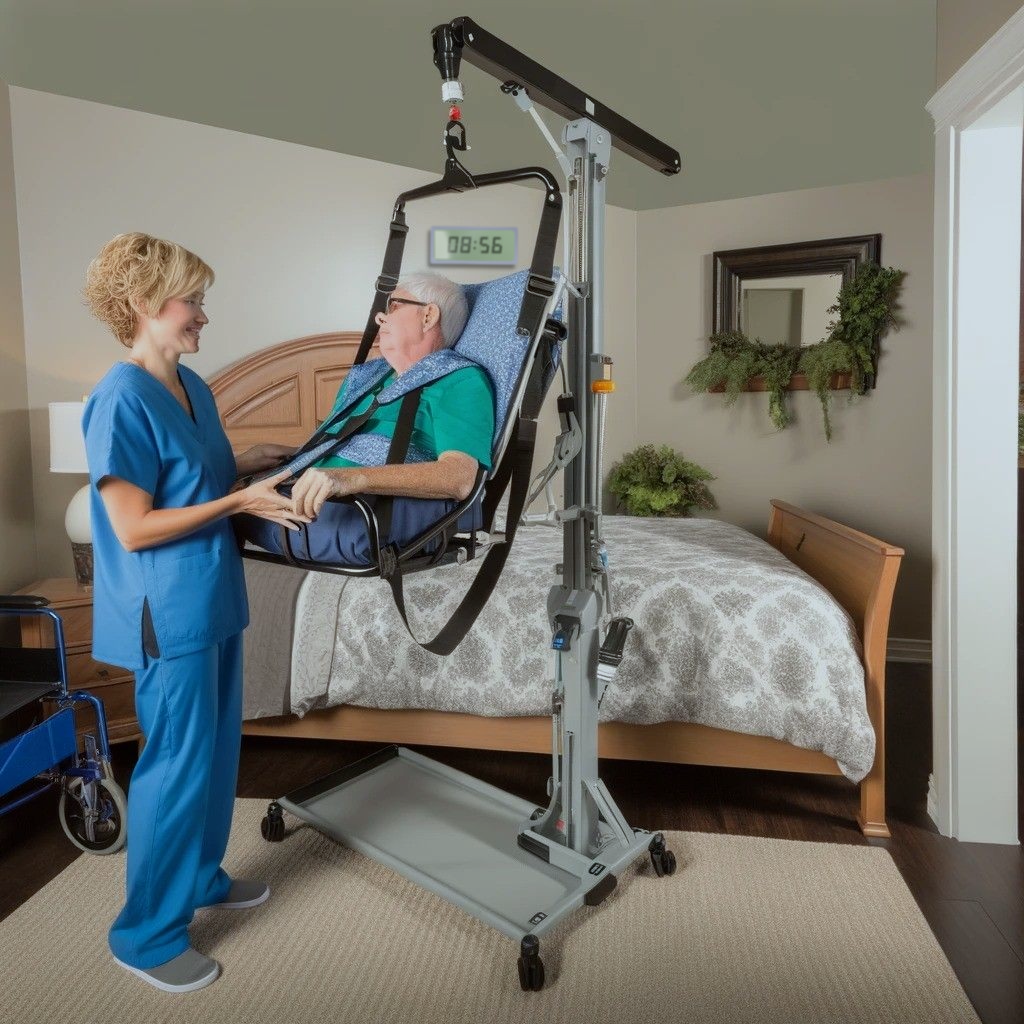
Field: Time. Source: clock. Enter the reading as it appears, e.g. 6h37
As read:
8h56
